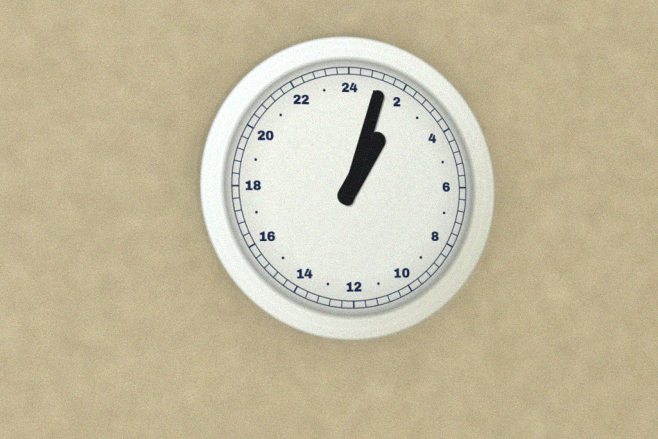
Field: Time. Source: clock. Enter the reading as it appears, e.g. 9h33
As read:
2h03
